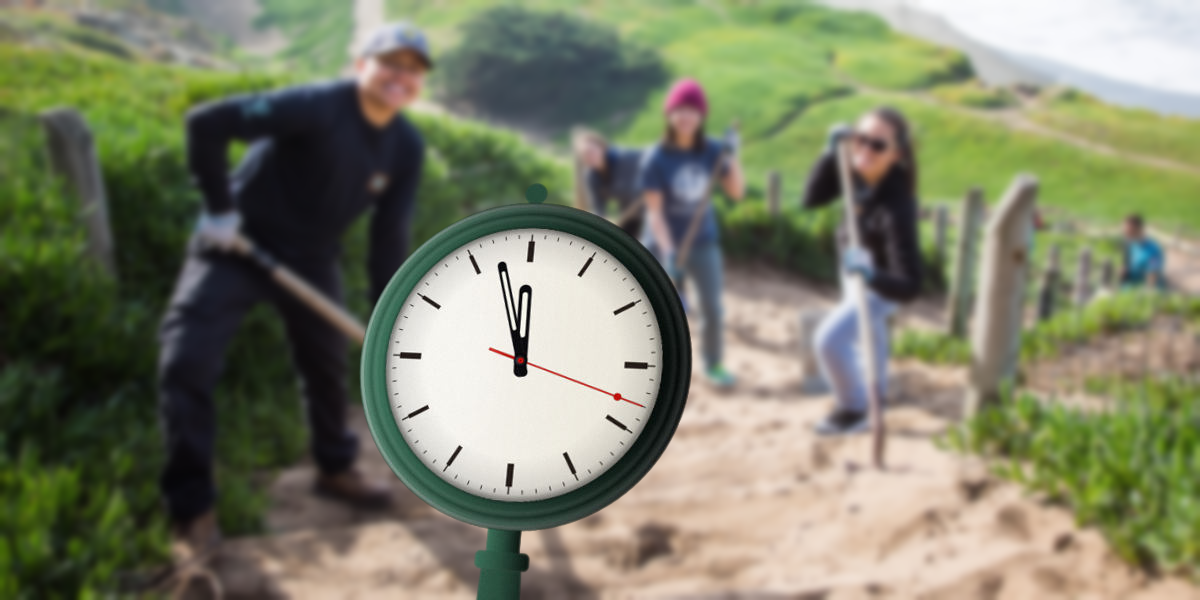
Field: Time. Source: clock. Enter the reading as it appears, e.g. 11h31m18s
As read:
11h57m18s
